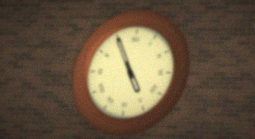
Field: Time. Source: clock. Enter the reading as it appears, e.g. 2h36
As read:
4h55
